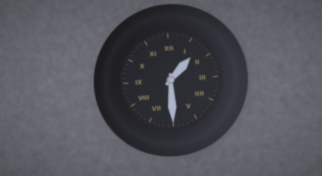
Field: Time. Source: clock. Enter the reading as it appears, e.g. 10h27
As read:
1h30
